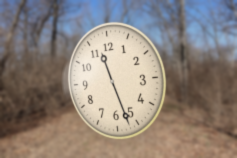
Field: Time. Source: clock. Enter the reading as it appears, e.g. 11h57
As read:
11h27
